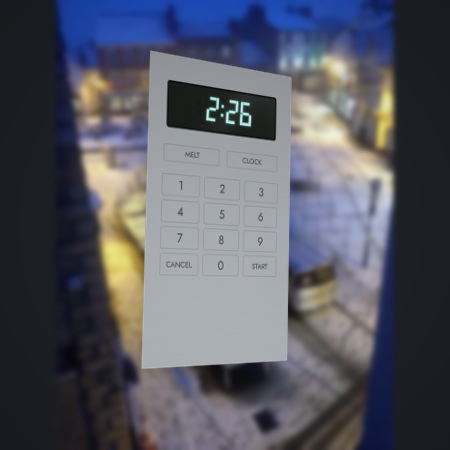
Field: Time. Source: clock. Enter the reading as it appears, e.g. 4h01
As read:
2h26
